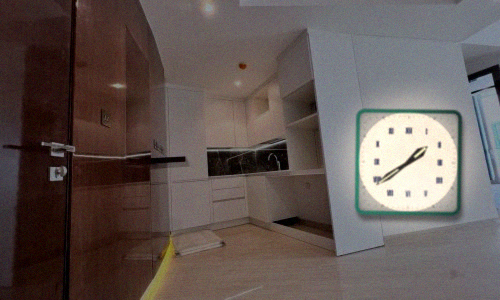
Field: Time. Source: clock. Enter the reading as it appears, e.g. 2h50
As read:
1h39
